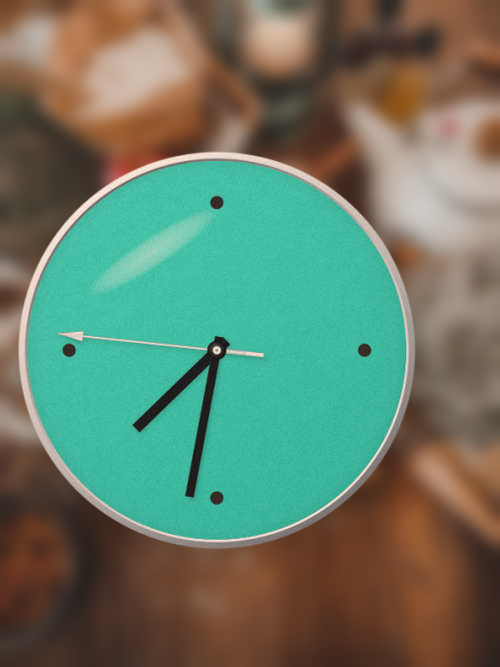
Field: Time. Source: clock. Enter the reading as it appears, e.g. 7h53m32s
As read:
7h31m46s
